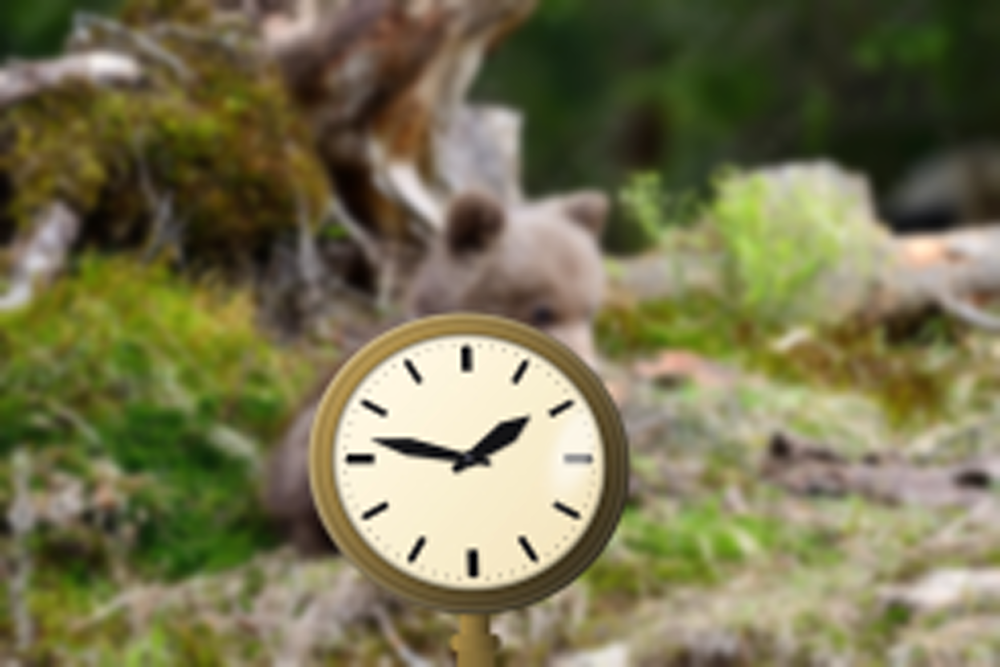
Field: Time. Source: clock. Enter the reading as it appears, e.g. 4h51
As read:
1h47
